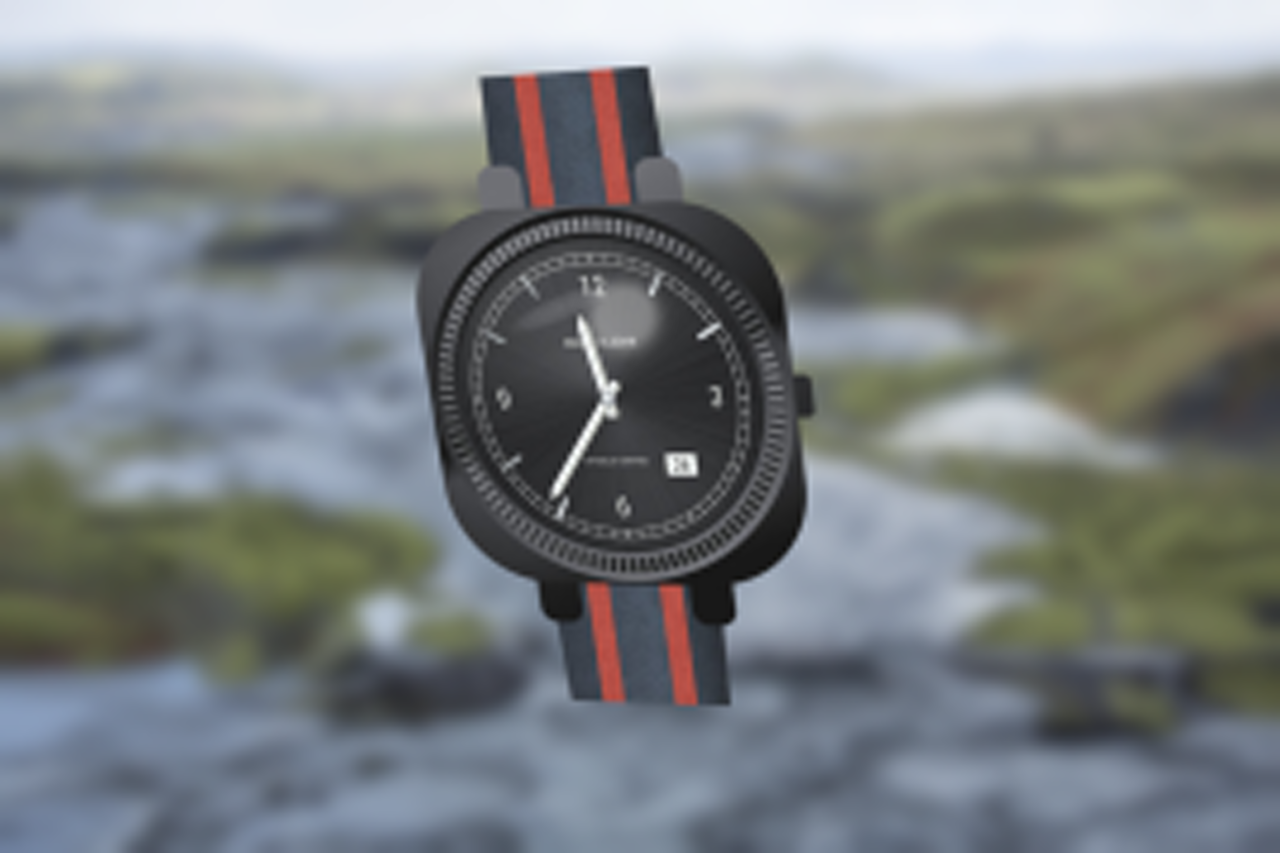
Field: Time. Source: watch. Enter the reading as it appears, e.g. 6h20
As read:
11h36
